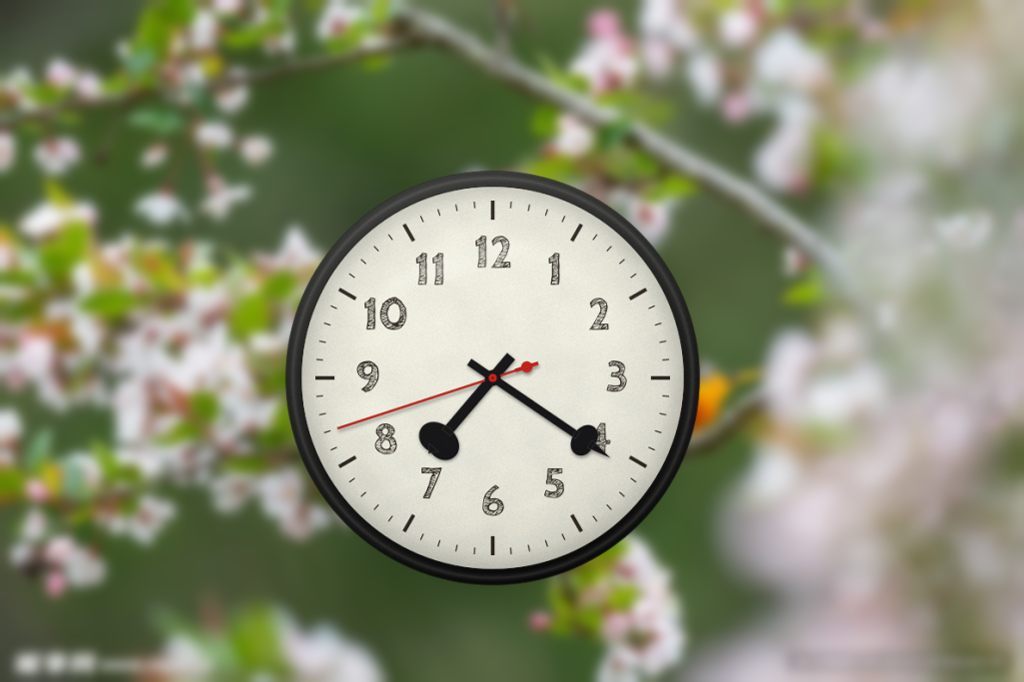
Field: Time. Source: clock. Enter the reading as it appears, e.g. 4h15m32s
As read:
7h20m42s
